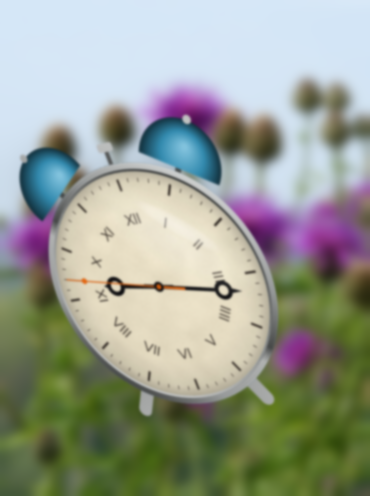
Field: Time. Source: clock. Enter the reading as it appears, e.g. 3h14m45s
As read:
9h16m47s
